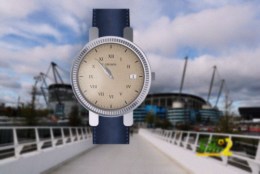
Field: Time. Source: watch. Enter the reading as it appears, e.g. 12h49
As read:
10h53
